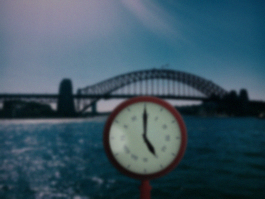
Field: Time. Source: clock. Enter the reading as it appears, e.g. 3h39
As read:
5h00
